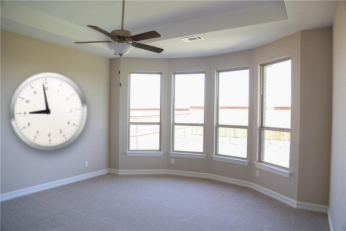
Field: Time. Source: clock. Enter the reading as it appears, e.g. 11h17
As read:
8h59
